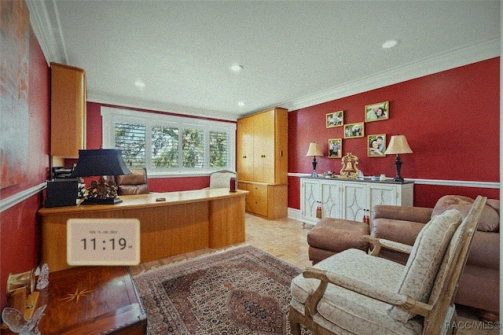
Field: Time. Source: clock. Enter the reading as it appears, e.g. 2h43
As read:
11h19
